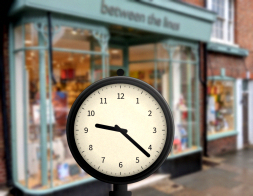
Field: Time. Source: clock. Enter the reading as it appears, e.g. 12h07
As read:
9h22
